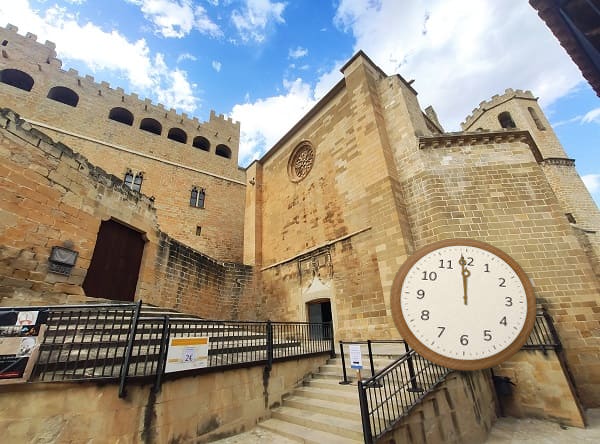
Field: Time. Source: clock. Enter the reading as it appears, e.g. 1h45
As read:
11h59
